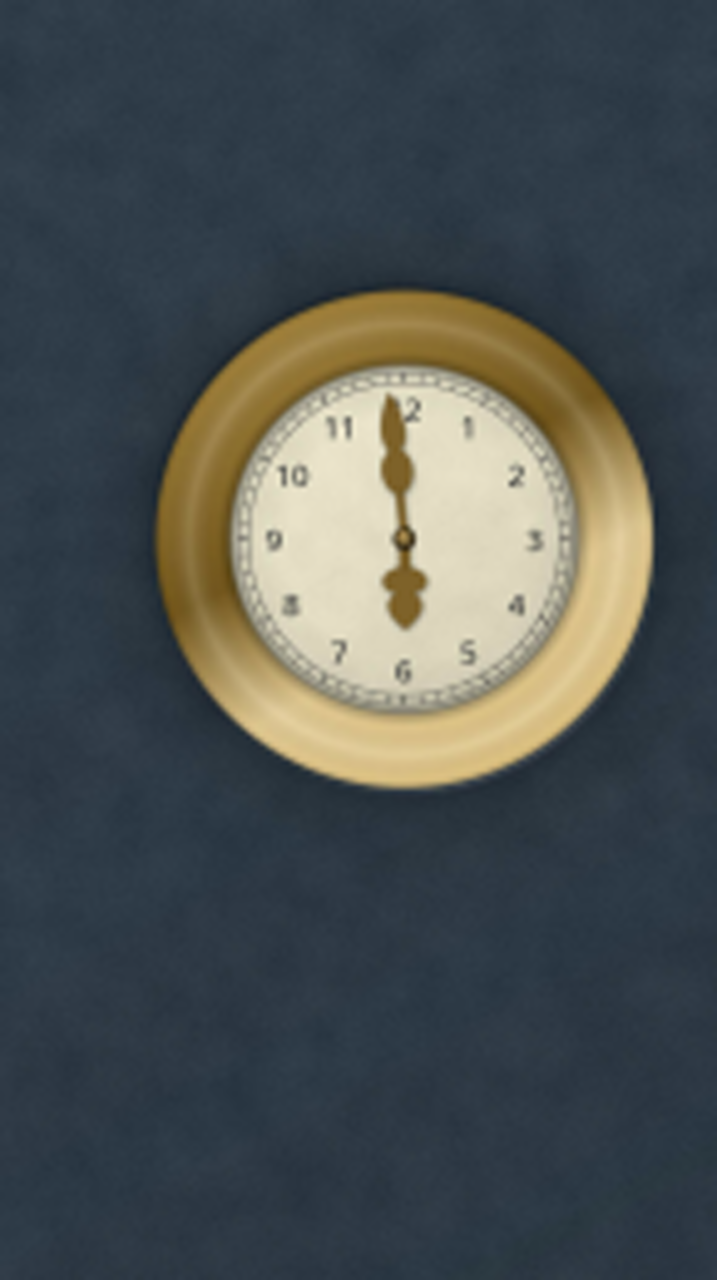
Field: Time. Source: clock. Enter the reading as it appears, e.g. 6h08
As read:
5h59
